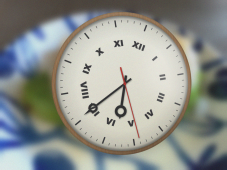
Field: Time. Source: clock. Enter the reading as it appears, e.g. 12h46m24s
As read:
5h35m24s
